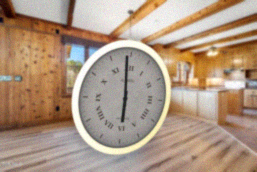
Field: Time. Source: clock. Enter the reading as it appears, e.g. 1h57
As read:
5h59
